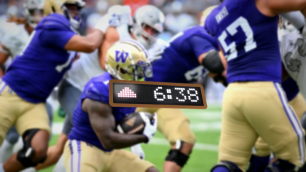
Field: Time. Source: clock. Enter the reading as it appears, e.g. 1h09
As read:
6h38
